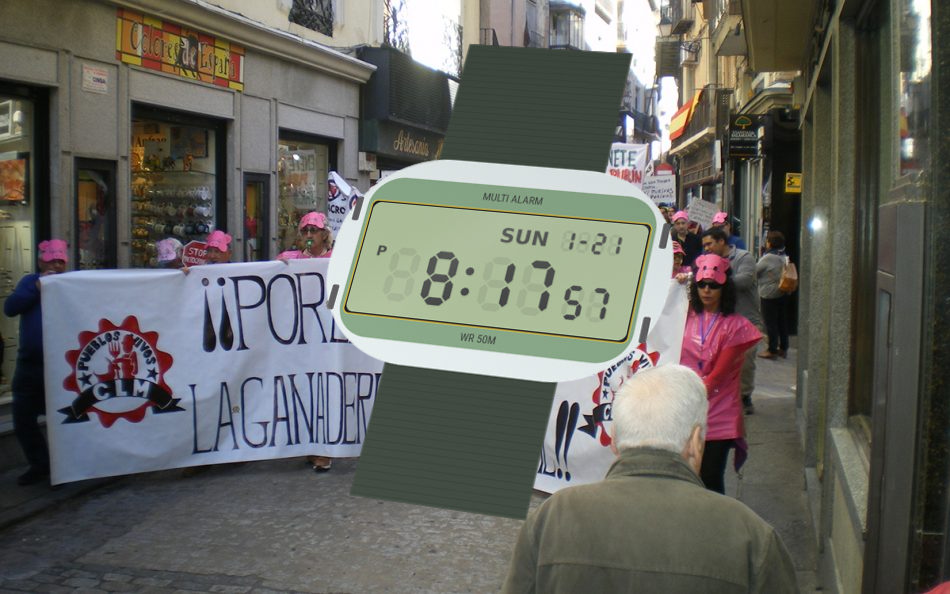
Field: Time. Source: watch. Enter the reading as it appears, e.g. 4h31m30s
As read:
8h17m57s
